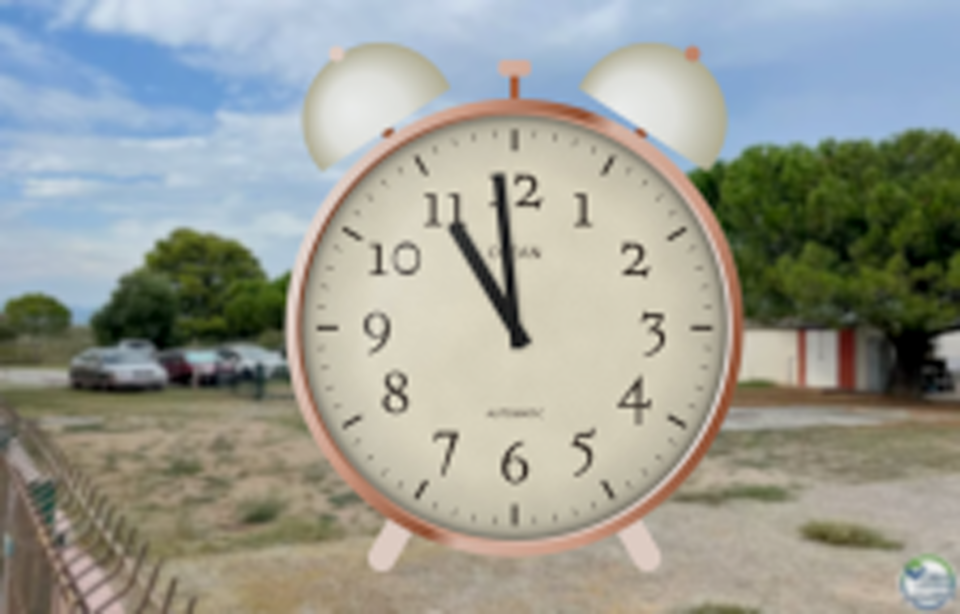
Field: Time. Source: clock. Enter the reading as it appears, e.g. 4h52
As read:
10h59
